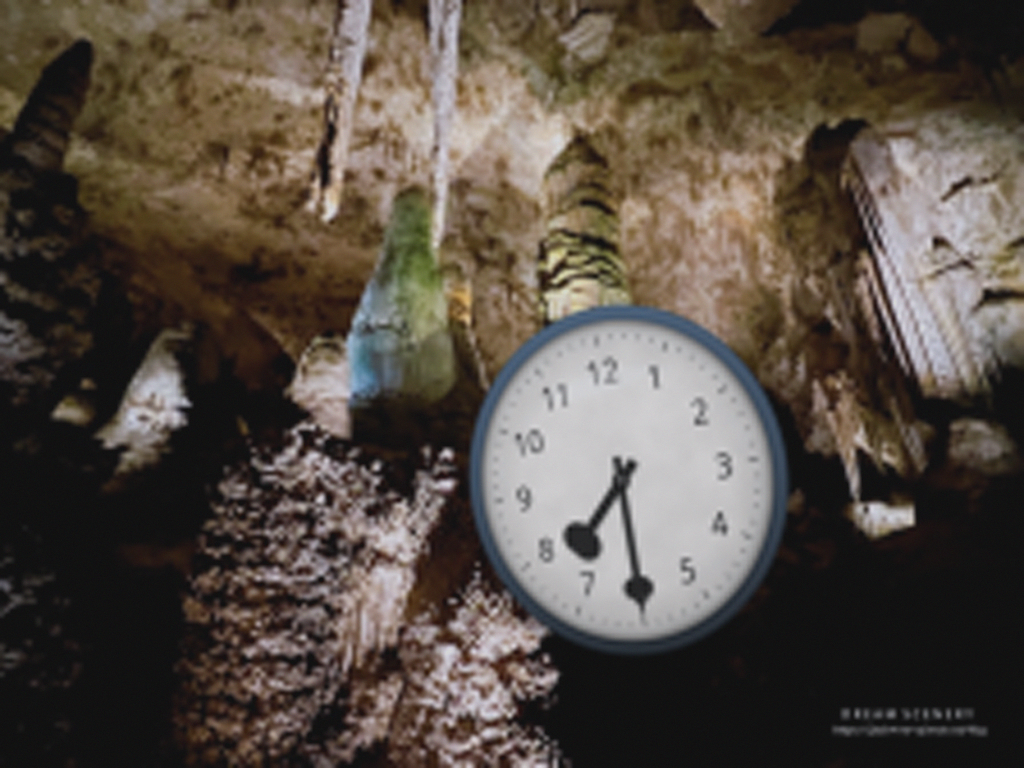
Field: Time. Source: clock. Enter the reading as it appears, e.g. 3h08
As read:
7h30
